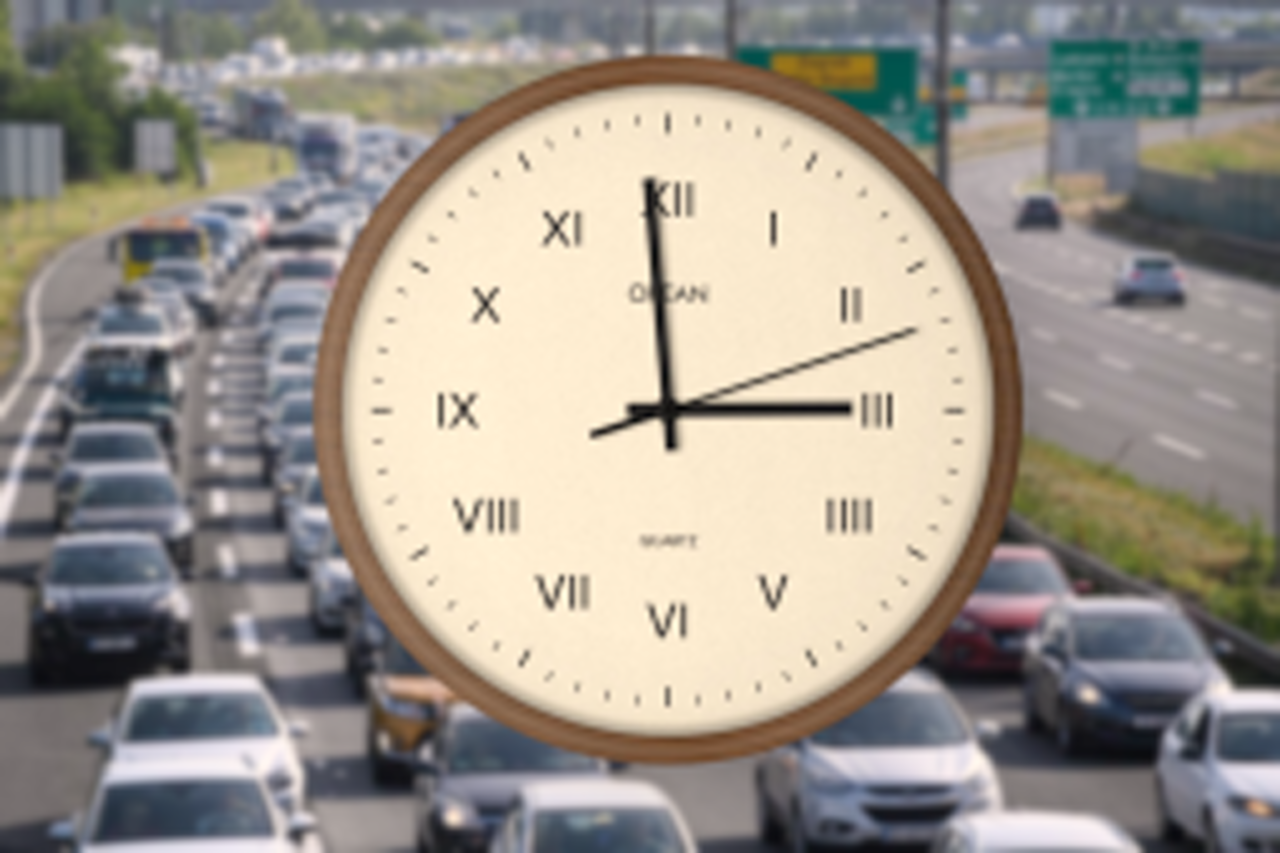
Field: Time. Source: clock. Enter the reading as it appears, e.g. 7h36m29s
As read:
2h59m12s
